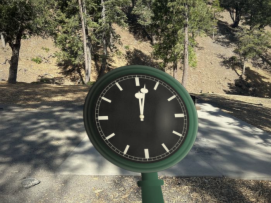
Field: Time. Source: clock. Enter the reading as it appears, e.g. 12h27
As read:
12h02
